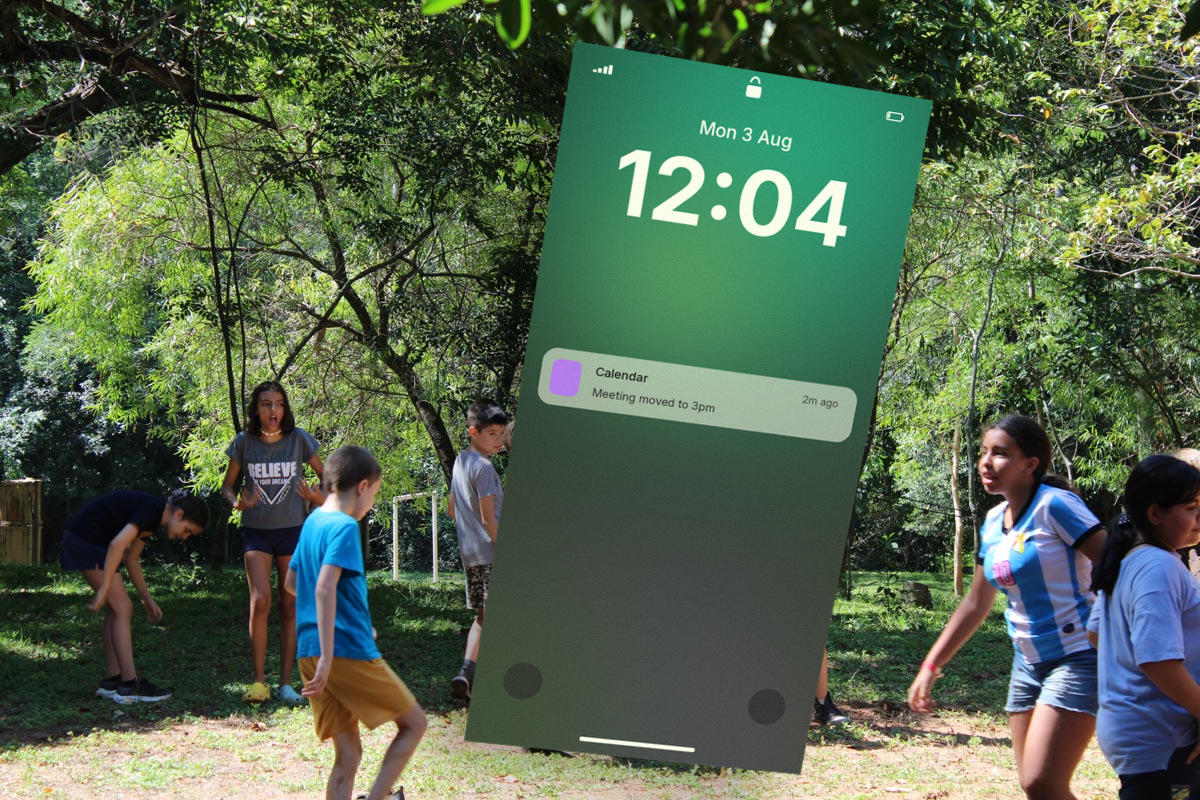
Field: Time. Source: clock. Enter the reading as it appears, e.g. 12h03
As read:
12h04
